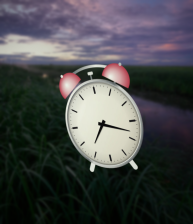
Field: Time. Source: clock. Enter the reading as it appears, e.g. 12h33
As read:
7h18
